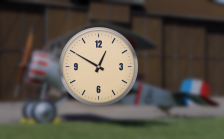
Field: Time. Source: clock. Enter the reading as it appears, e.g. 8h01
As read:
12h50
